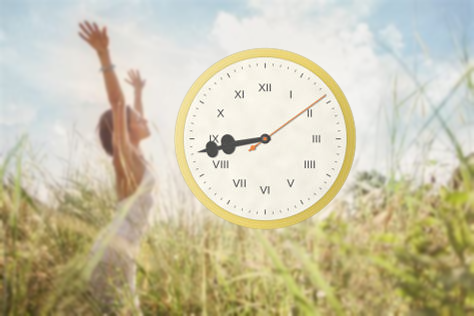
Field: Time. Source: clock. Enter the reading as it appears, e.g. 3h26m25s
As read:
8h43m09s
